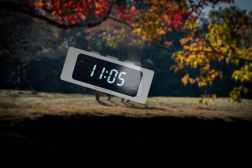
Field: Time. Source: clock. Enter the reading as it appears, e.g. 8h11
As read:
11h05
